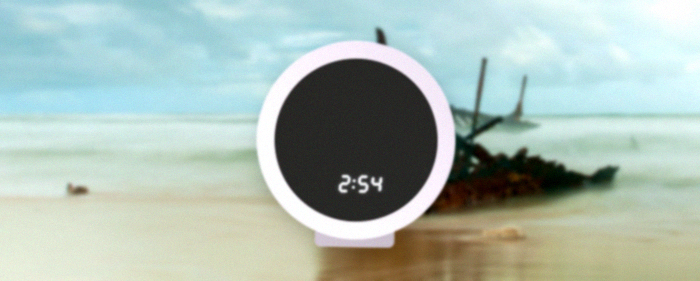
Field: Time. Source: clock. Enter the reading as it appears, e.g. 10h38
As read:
2h54
